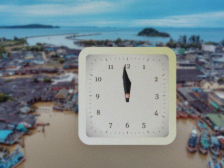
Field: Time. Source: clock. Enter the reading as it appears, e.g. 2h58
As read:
11h59
